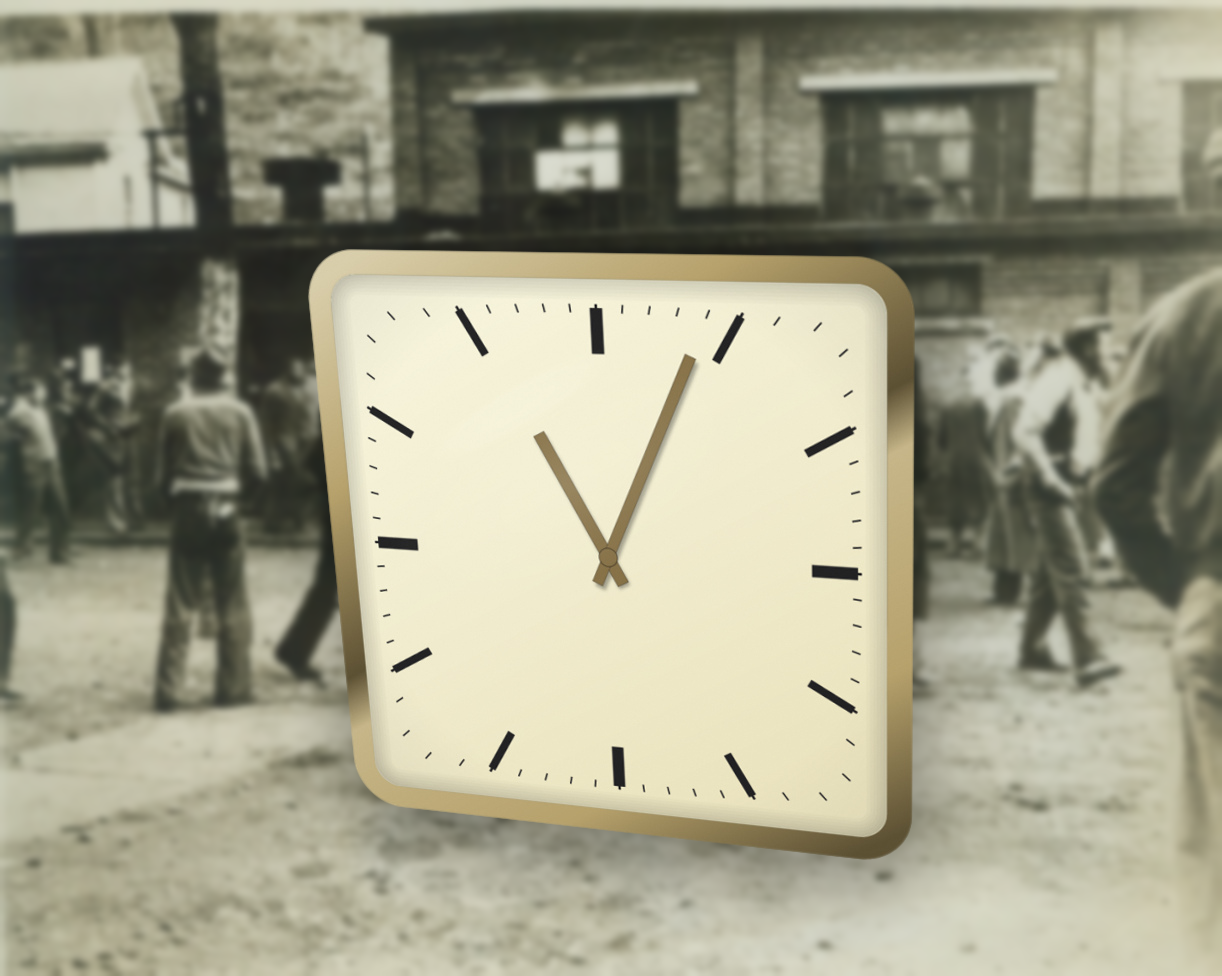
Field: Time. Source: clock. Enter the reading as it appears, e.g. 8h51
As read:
11h04
